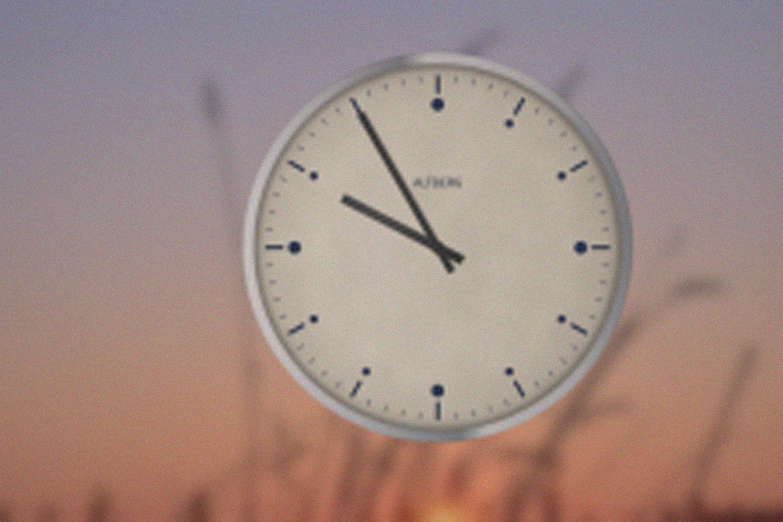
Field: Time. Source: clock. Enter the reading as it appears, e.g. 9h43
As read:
9h55
